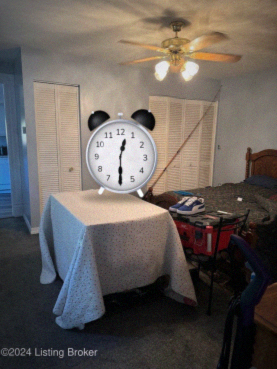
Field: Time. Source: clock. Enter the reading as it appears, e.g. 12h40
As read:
12h30
